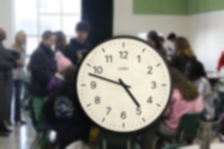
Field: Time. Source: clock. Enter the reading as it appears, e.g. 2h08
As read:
4h48
